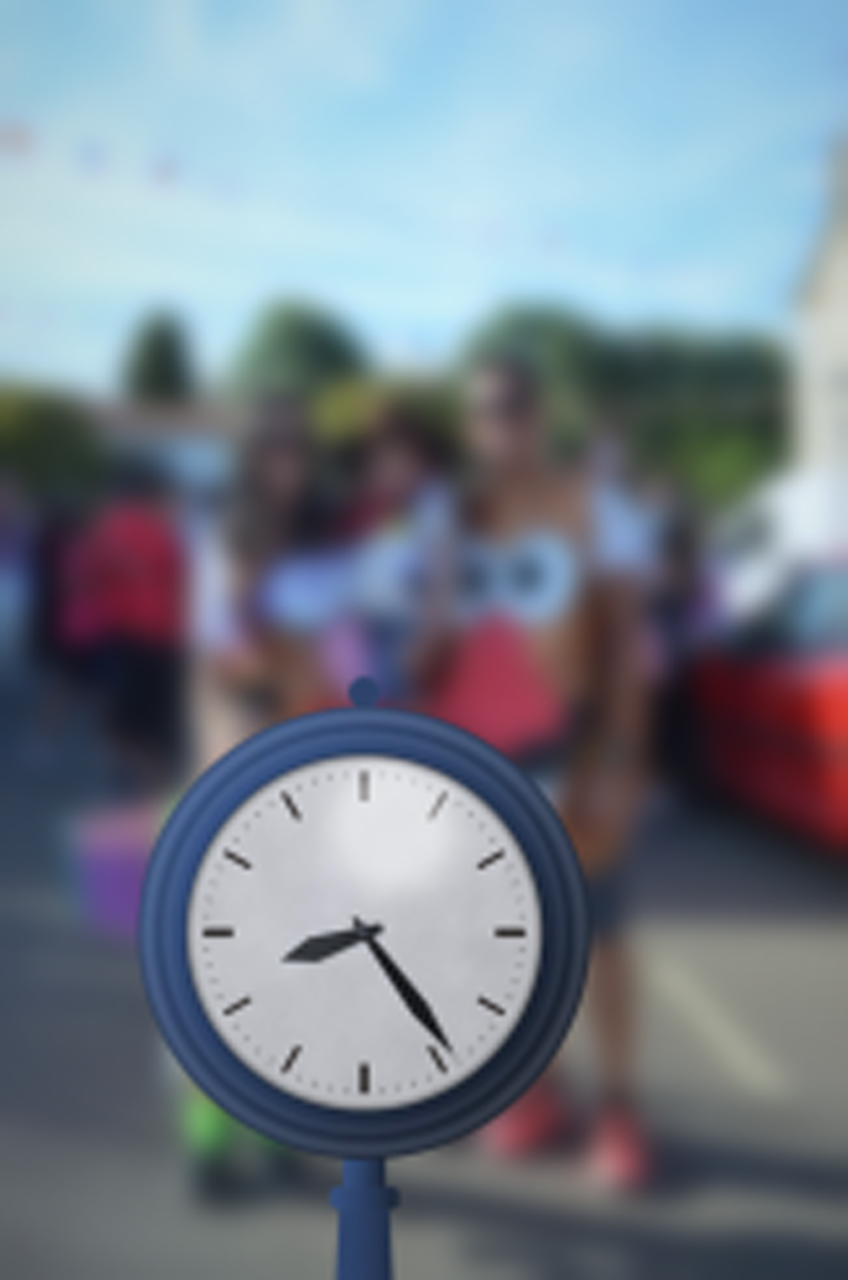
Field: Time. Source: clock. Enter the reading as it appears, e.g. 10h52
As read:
8h24
